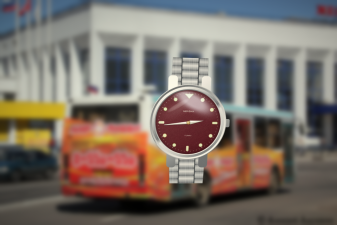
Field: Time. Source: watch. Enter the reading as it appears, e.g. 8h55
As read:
2h44
